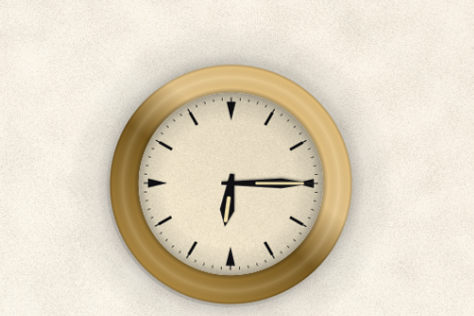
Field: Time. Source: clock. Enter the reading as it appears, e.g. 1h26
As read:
6h15
